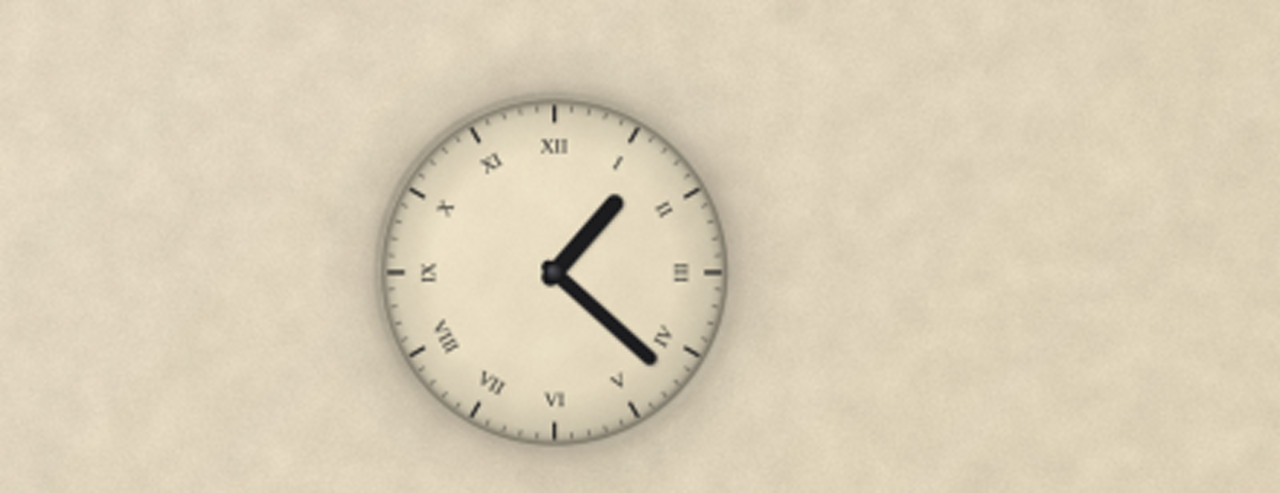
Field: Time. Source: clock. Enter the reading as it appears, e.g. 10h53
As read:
1h22
